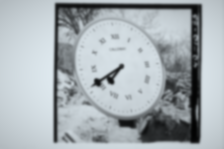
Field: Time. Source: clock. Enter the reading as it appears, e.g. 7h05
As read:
7h41
